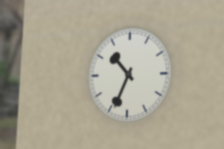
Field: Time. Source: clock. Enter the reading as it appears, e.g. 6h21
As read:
10h34
